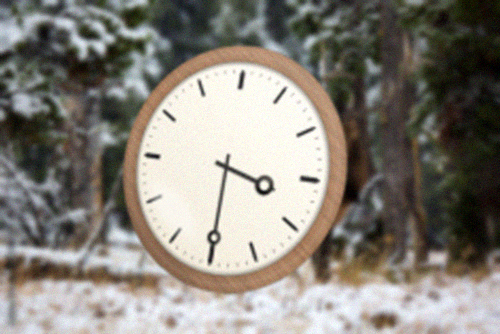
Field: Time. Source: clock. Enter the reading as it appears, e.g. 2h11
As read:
3h30
